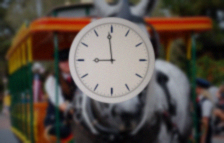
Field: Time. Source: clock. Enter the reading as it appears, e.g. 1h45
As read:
8h59
